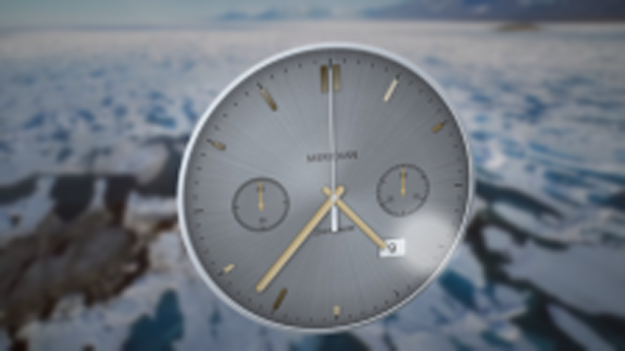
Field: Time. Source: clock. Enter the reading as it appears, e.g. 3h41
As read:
4h37
